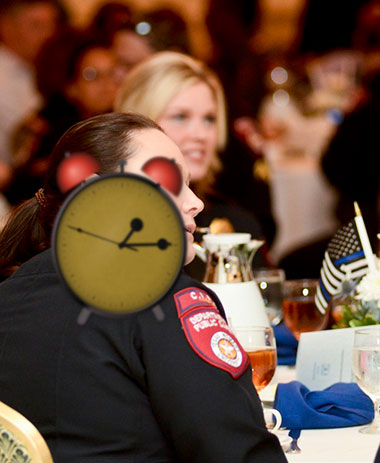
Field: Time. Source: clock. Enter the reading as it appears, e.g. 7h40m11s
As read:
1h14m48s
